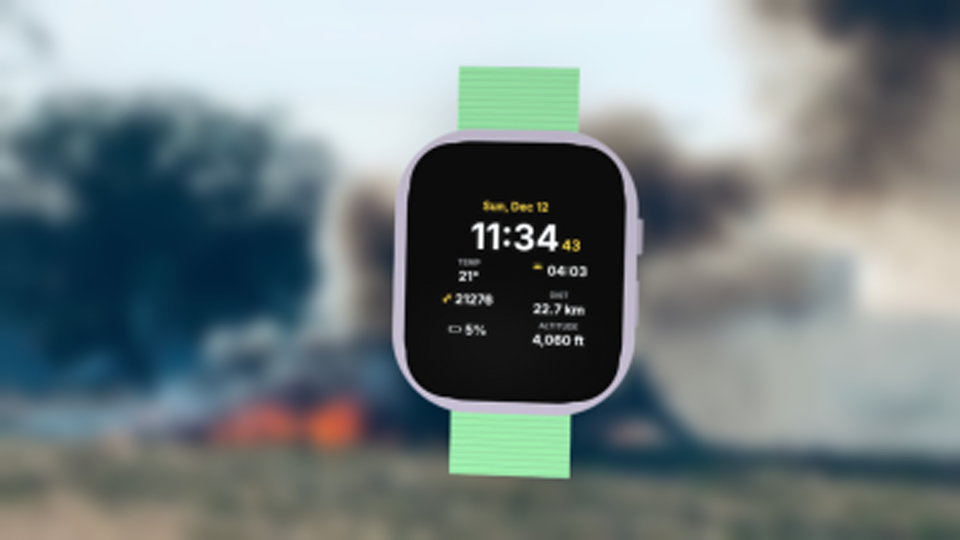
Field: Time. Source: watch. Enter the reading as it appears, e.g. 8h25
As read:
11h34
